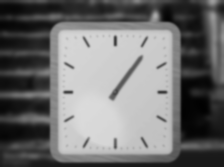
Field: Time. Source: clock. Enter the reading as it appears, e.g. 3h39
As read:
1h06
